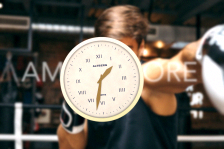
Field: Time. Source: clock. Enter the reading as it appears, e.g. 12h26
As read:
1h32
